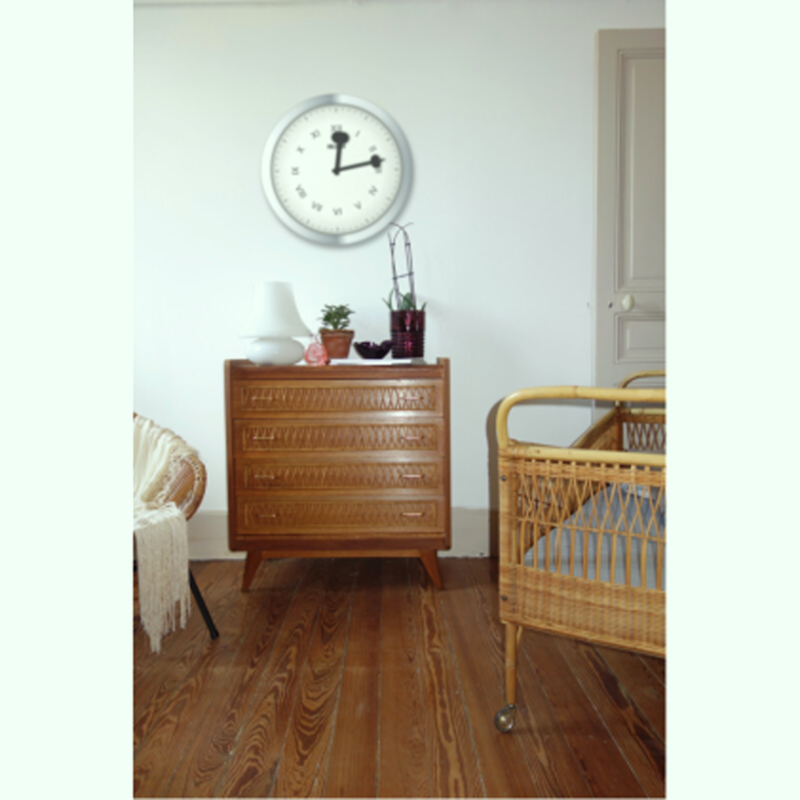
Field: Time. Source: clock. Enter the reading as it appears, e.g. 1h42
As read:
12h13
